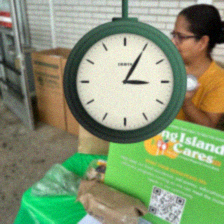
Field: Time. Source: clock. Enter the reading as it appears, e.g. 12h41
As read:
3h05
